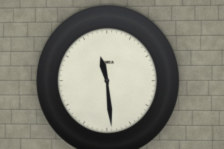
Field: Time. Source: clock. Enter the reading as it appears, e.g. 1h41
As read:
11h29
